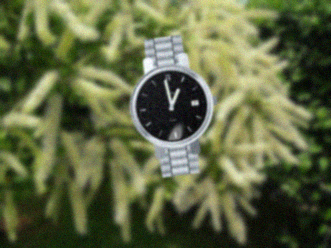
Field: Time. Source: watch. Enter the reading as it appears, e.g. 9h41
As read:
12h59
